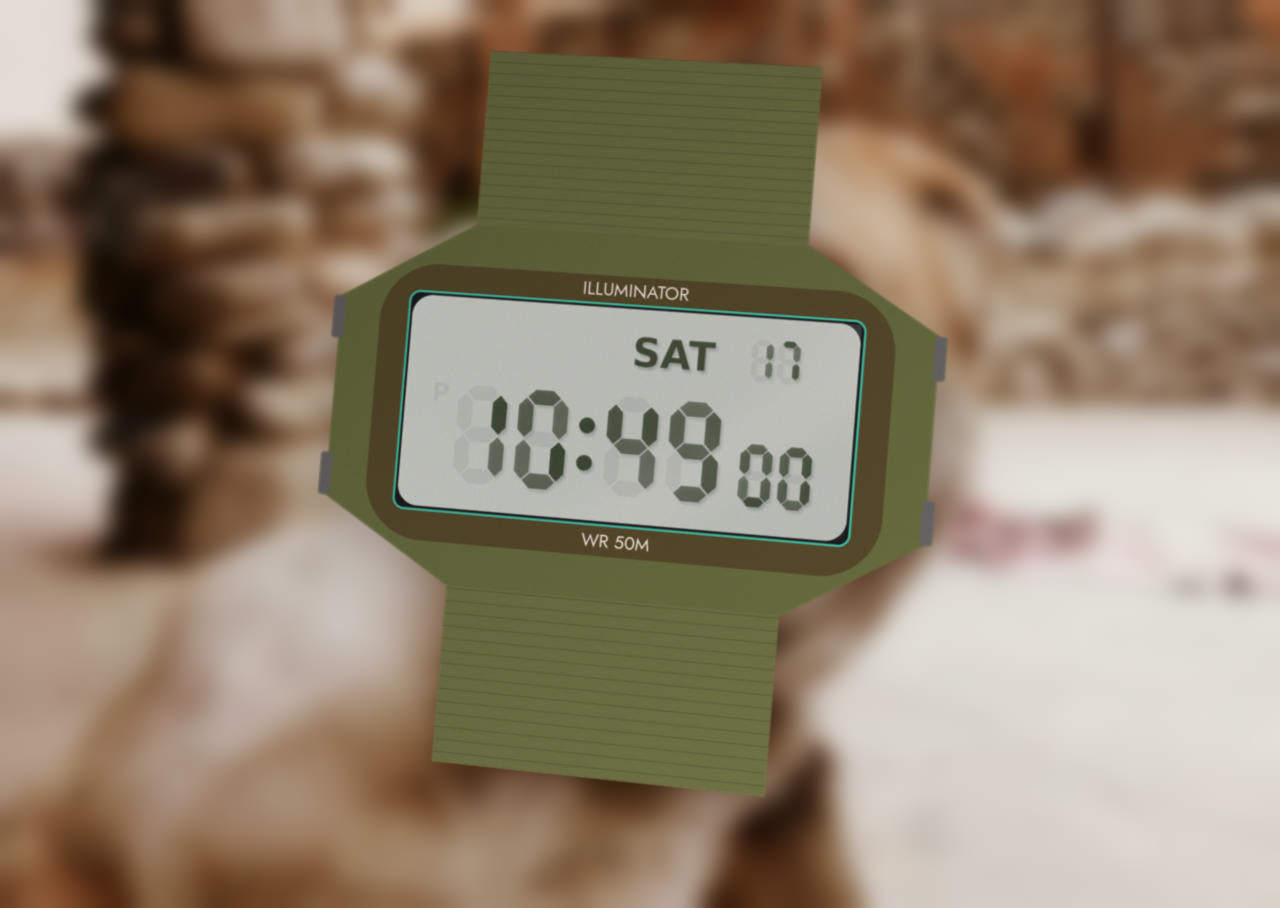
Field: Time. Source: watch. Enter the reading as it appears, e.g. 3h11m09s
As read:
10h49m00s
